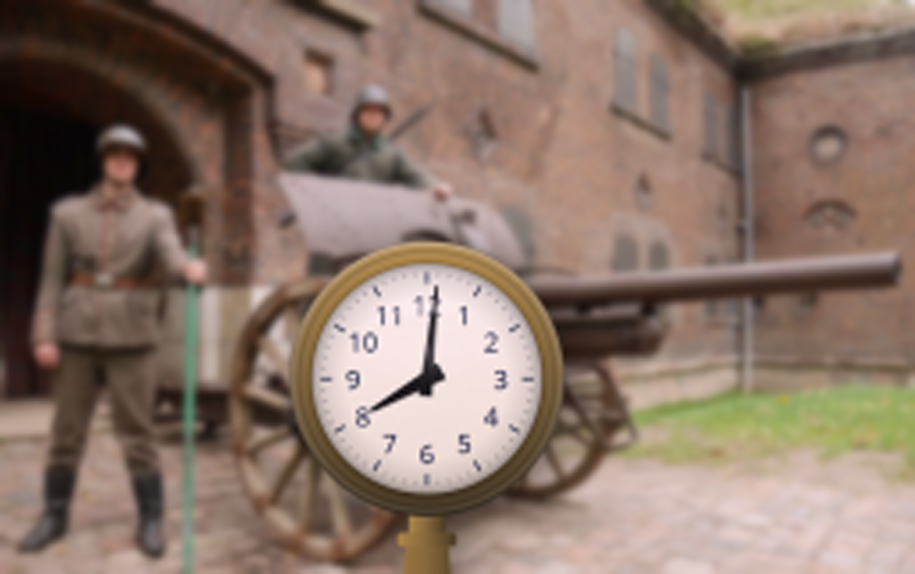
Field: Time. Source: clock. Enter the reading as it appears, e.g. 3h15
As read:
8h01
